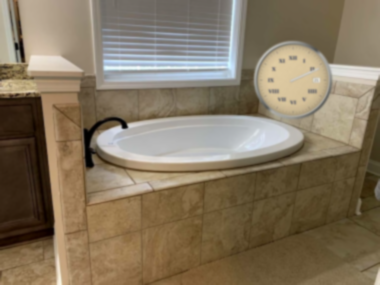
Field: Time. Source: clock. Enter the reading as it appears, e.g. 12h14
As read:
2h11
